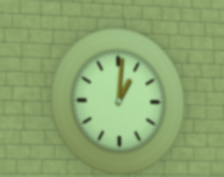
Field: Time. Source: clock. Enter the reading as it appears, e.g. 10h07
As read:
1h01
